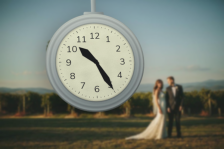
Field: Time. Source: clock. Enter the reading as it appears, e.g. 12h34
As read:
10h25
